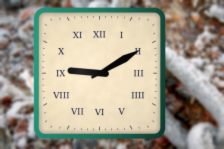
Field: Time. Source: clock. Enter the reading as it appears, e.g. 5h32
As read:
9h10
